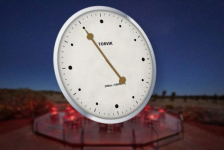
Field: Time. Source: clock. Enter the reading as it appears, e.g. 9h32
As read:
4h55
